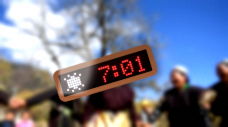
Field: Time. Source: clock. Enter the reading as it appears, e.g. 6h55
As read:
7h01
